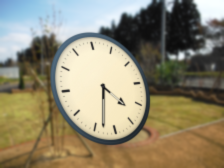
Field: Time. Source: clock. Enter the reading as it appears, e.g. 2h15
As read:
4h33
